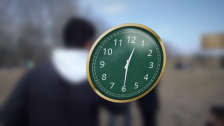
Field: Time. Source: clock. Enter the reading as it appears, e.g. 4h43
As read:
12h30
